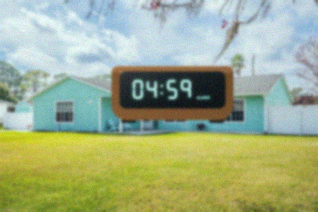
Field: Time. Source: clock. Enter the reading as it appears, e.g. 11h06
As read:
4h59
